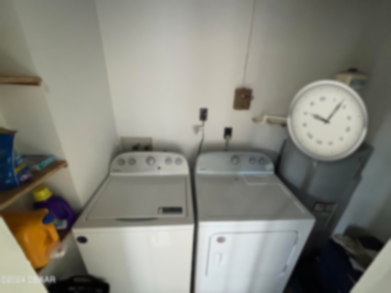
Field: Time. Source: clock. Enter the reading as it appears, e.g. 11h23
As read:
10h08
